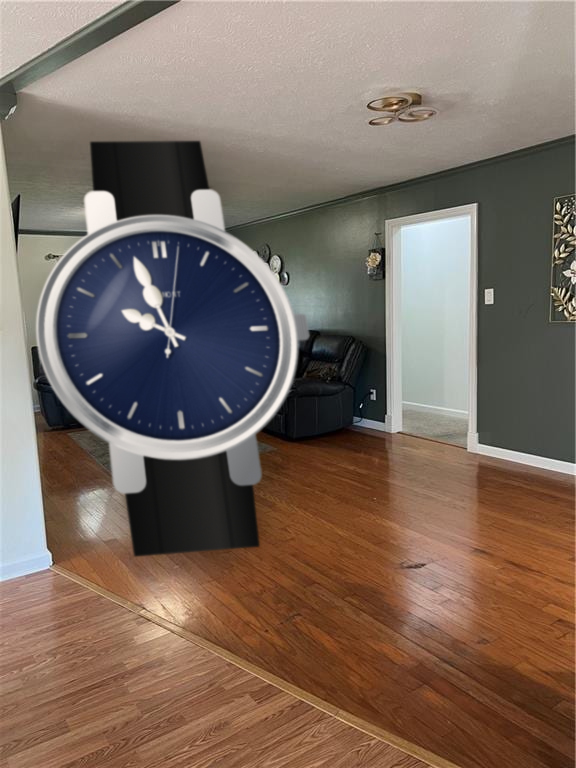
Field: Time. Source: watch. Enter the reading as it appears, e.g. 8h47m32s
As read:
9h57m02s
